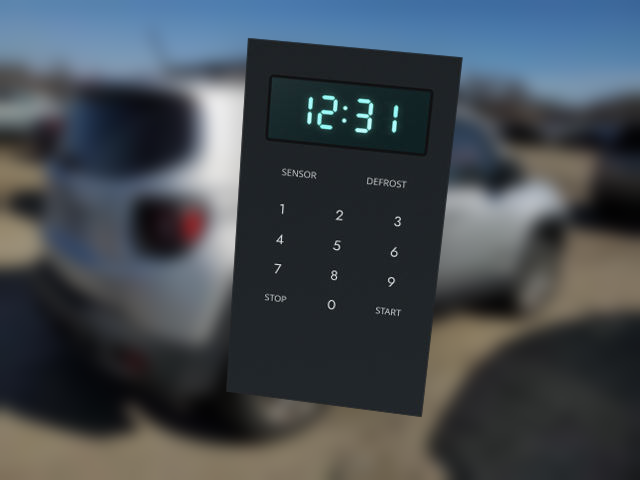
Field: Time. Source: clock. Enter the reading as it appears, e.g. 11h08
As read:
12h31
